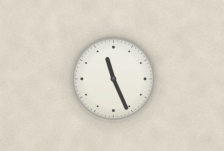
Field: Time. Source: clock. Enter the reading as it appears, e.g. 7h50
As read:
11h26
